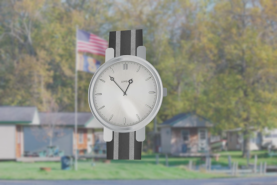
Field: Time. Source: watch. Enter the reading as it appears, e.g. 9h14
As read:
12h53
